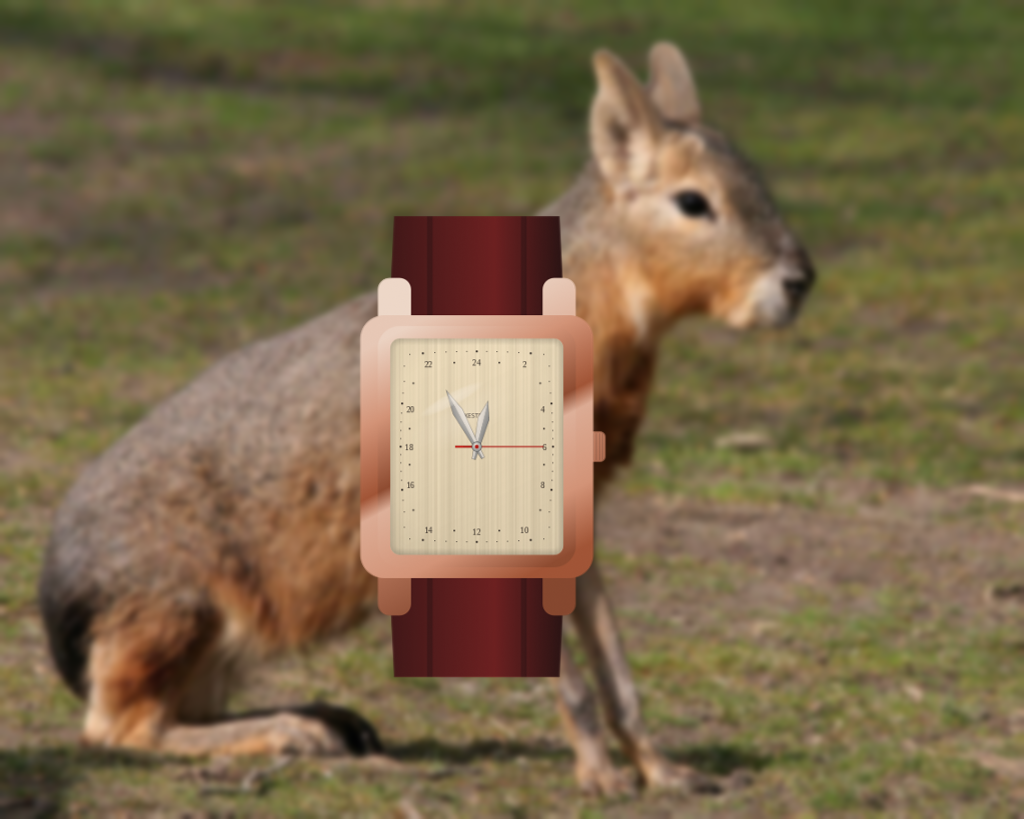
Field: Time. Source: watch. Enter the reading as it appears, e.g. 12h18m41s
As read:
0h55m15s
